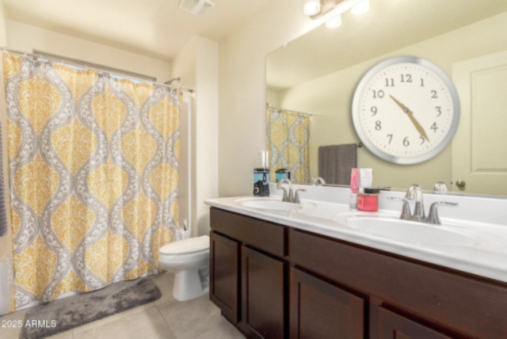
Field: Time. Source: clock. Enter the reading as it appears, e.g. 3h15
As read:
10h24
